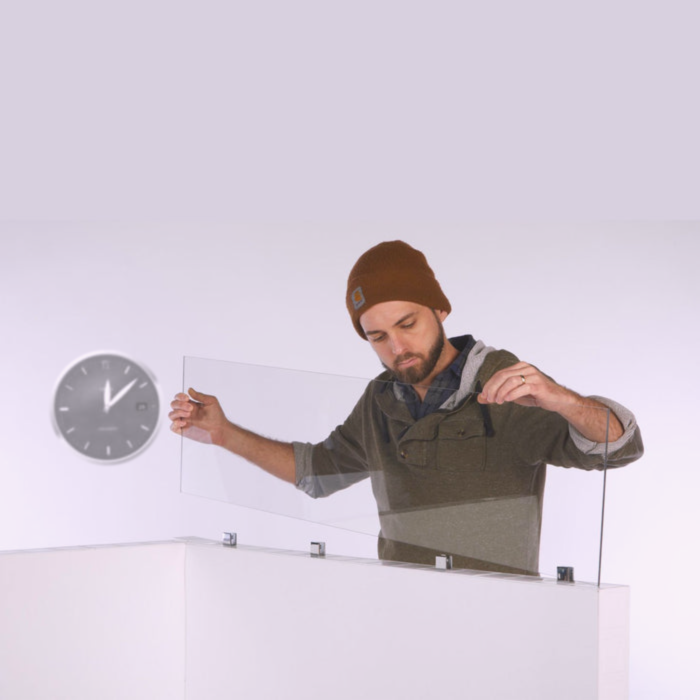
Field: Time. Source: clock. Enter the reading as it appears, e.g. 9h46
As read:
12h08
